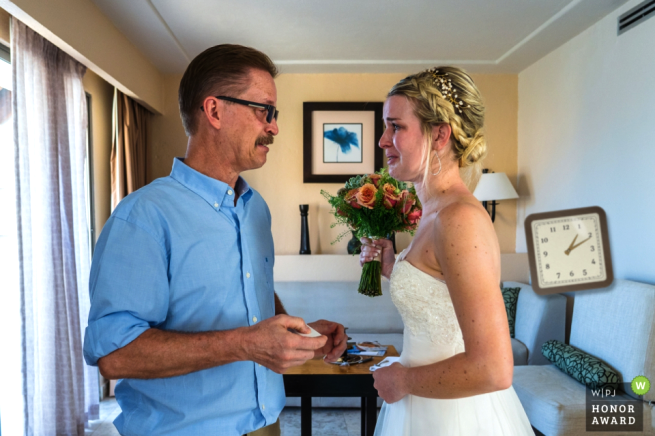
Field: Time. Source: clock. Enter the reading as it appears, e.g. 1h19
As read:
1h11
